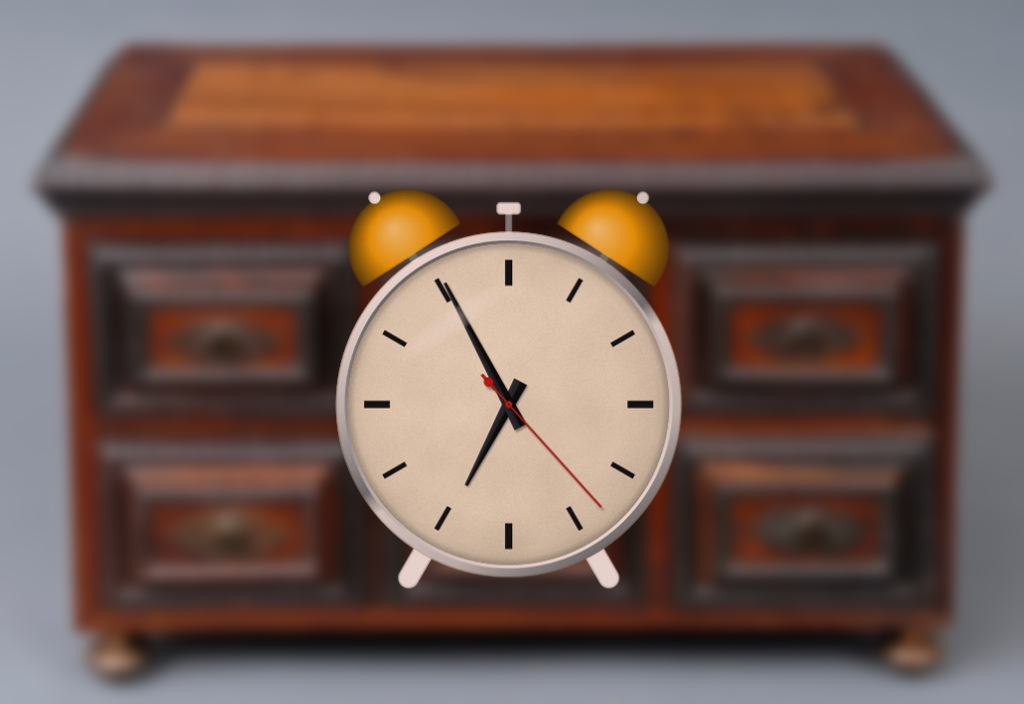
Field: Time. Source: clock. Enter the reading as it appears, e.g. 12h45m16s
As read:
6h55m23s
